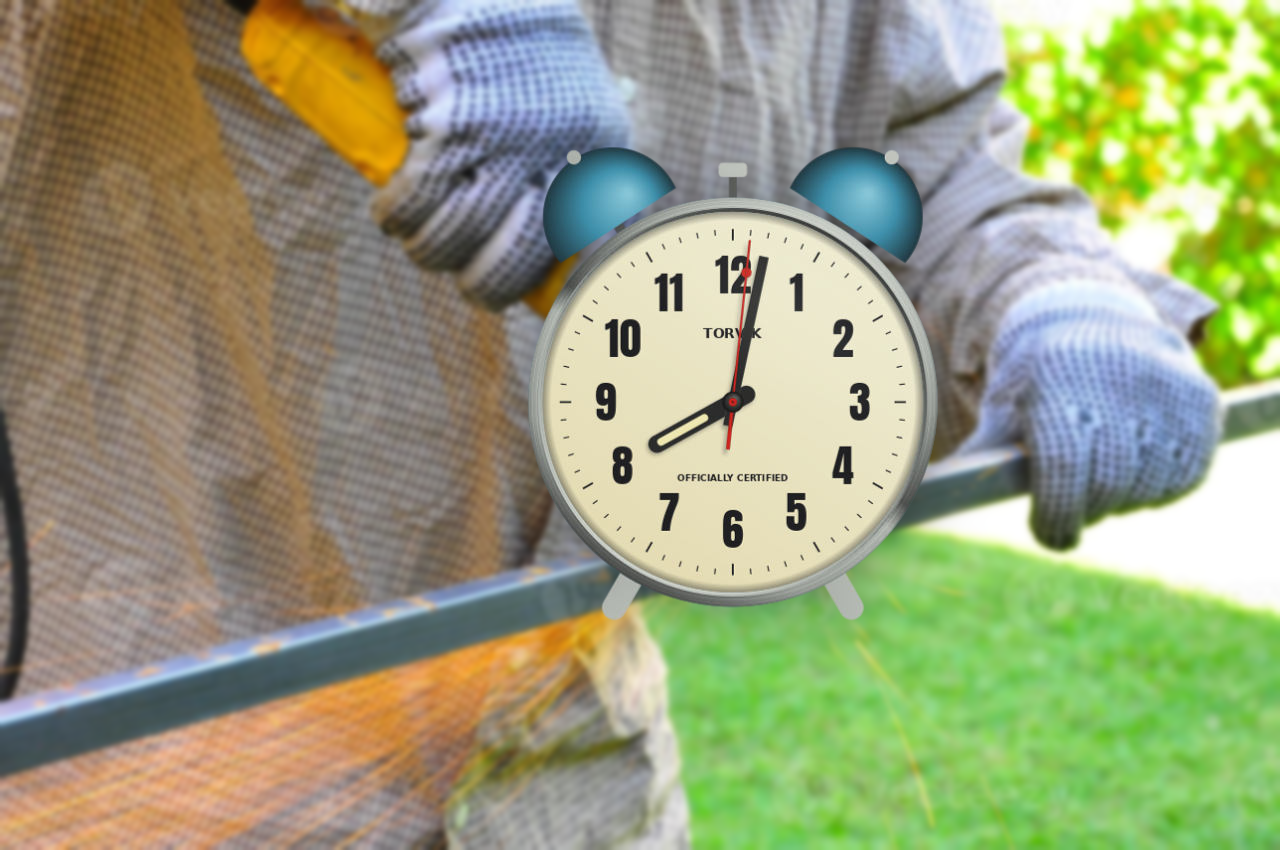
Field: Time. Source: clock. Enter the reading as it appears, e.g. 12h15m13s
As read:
8h02m01s
